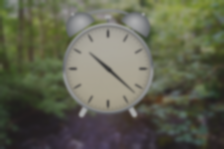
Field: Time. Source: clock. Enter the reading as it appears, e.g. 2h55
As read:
10h22
